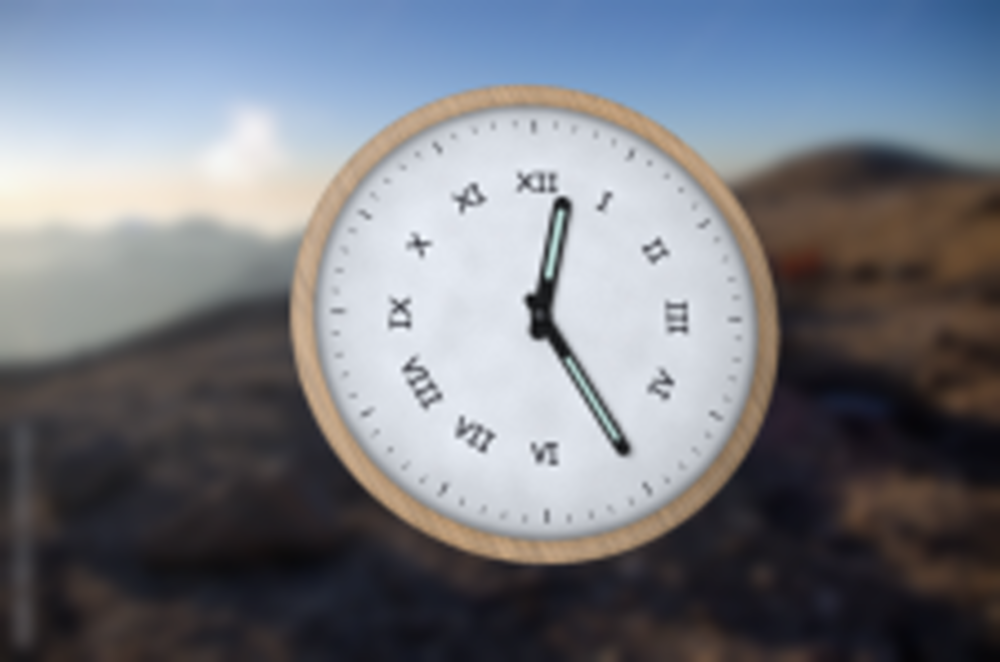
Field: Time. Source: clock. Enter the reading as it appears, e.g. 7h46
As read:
12h25
